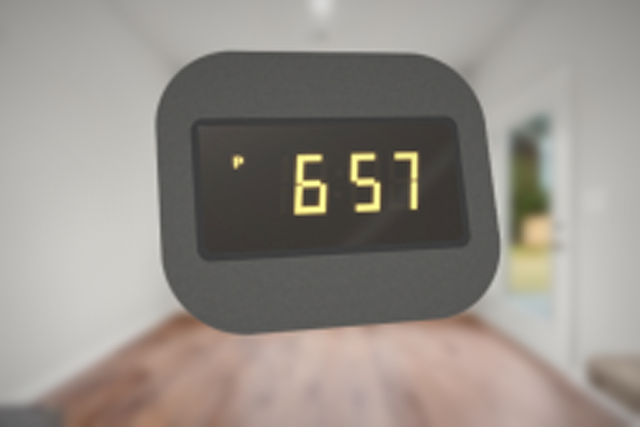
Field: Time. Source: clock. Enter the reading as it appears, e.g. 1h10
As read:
6h57
